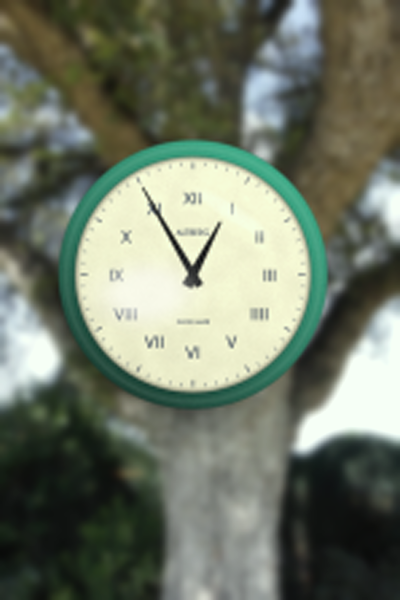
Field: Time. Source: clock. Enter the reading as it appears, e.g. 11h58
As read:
12h55
